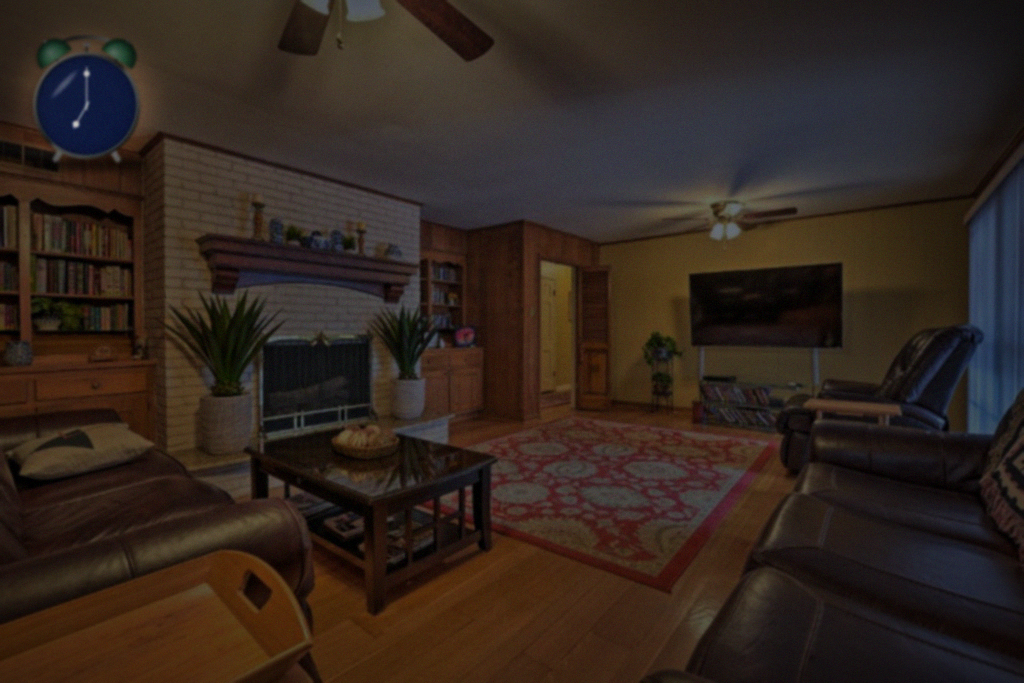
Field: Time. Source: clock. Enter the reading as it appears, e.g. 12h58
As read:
7h00
